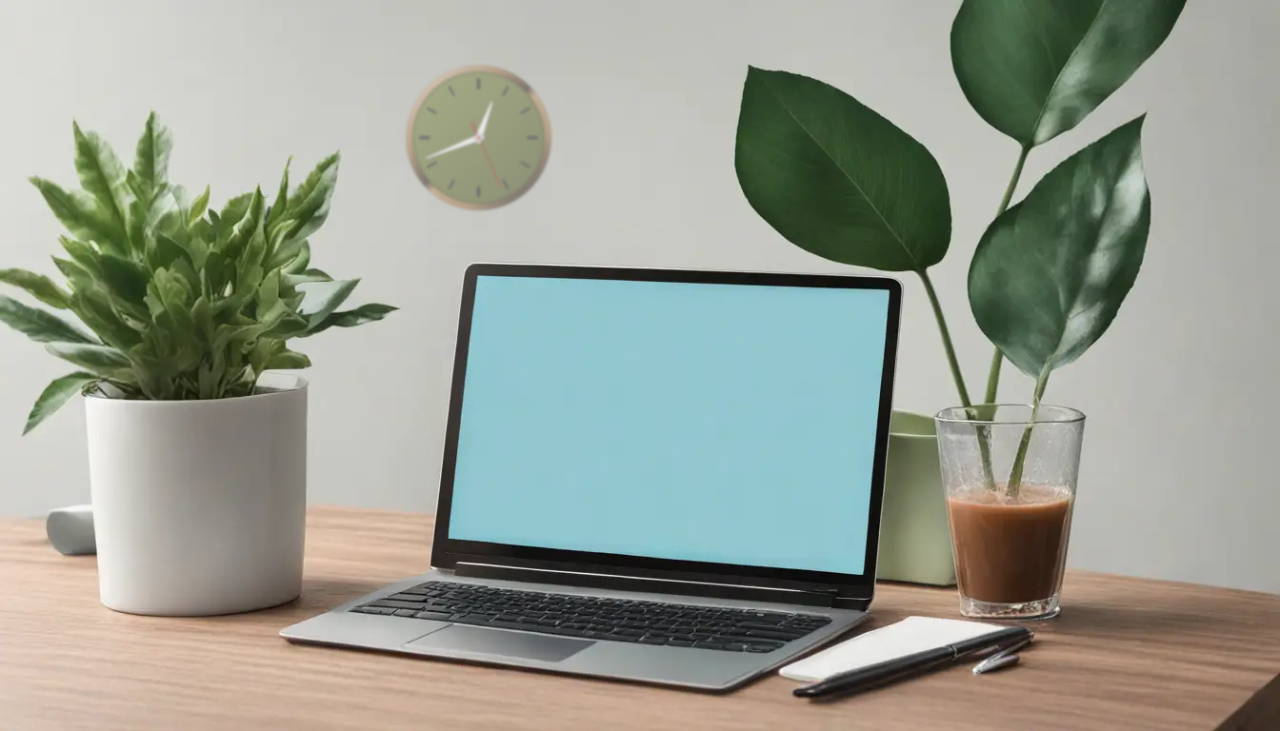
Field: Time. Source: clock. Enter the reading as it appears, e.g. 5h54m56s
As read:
12h41m26s
